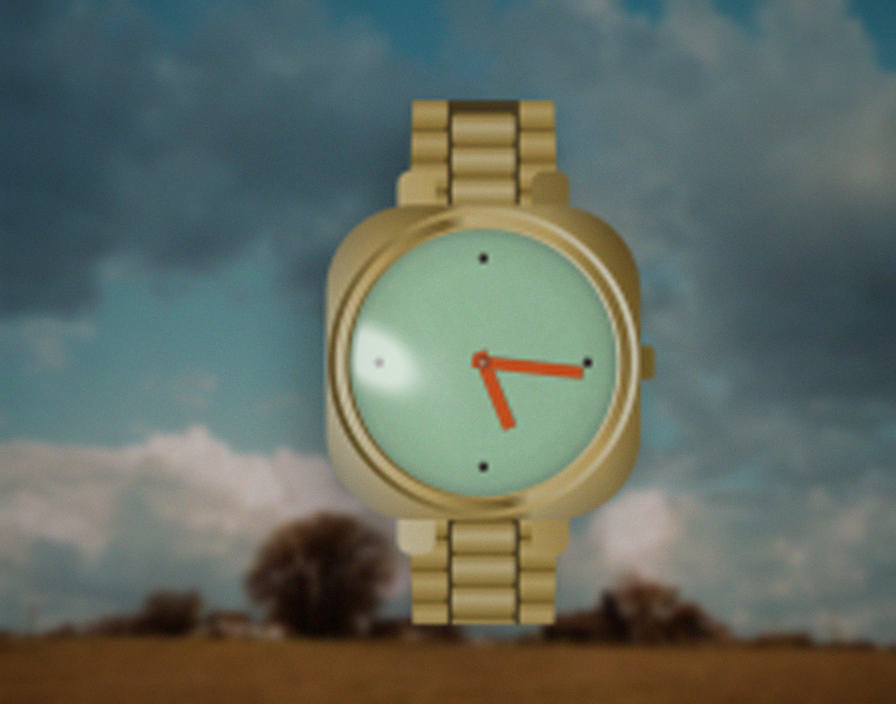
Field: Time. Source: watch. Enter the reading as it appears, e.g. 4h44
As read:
5h16
